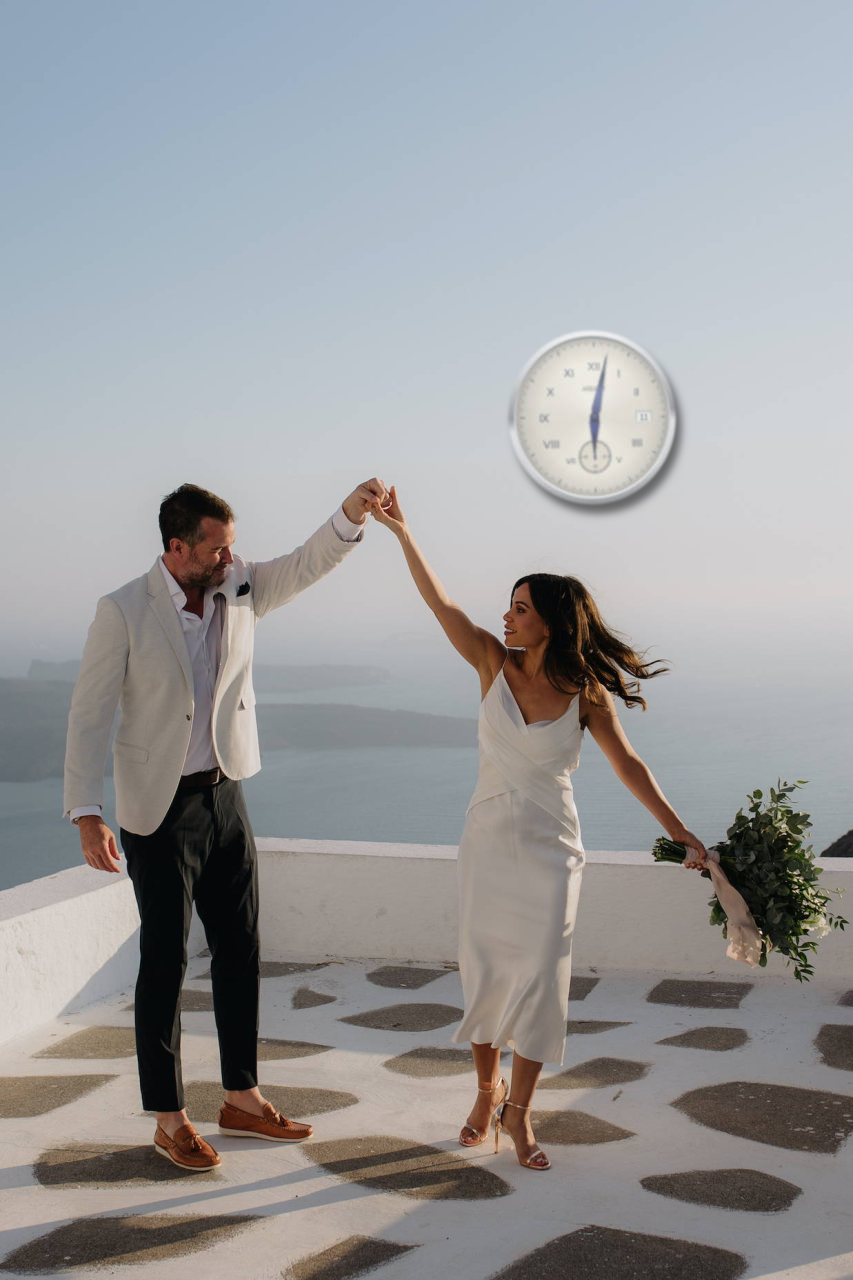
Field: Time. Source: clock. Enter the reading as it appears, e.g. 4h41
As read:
6h02
